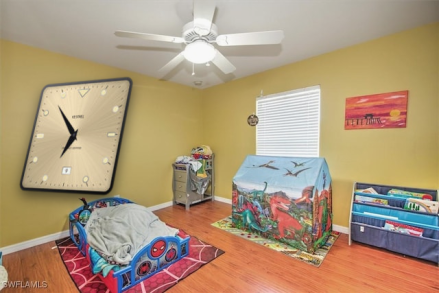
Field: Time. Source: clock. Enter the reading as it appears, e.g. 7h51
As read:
6h53
